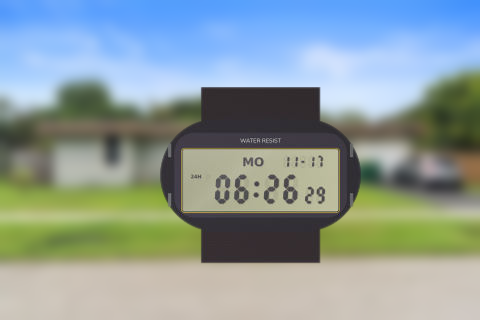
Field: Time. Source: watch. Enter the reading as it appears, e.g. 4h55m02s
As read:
6h26m29s
